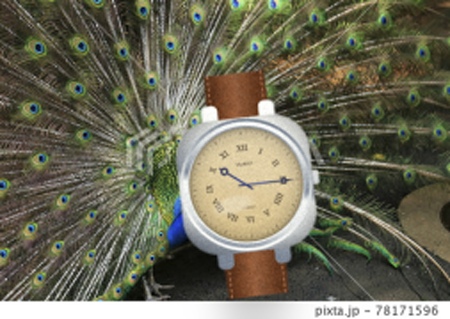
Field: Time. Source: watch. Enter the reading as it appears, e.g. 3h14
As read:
10h15
